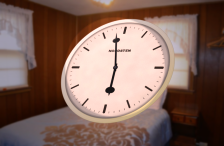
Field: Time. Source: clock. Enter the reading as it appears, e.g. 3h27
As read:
5h58
